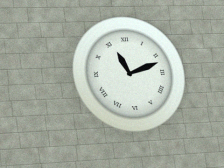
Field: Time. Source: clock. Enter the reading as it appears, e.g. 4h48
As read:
11h12
